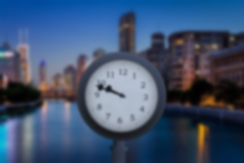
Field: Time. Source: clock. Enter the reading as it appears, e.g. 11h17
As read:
9h48
